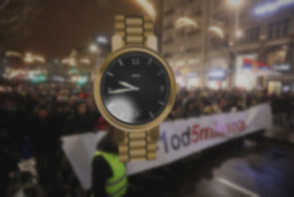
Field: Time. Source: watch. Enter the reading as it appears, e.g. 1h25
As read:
9h44
